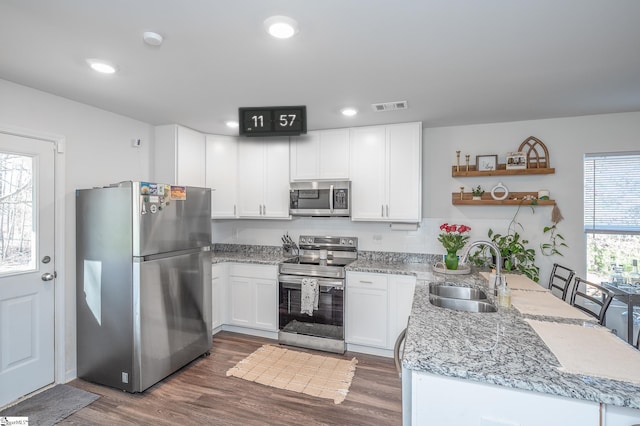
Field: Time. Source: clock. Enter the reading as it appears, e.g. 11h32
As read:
11h57
